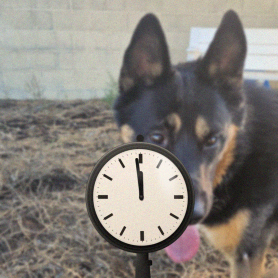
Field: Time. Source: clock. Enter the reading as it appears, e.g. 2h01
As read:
11h59
